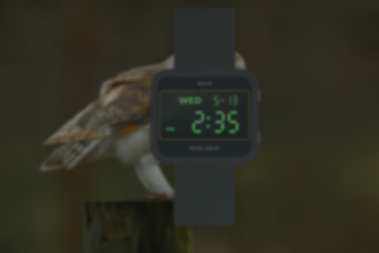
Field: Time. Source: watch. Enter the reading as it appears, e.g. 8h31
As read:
2h35
